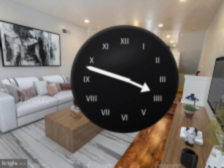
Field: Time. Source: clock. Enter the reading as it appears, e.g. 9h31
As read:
3h48
